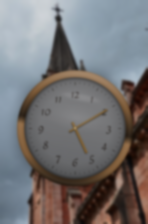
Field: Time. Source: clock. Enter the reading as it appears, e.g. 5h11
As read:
5h10
